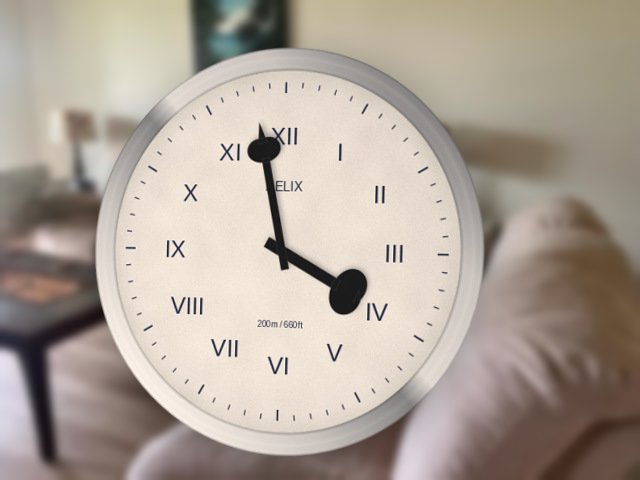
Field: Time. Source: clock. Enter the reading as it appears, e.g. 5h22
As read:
3h58
